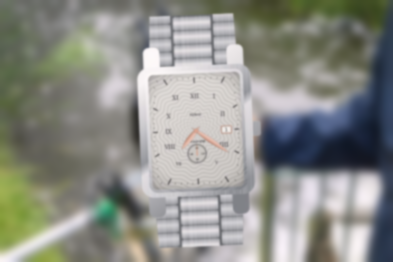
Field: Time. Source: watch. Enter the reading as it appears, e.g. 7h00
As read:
7h21
